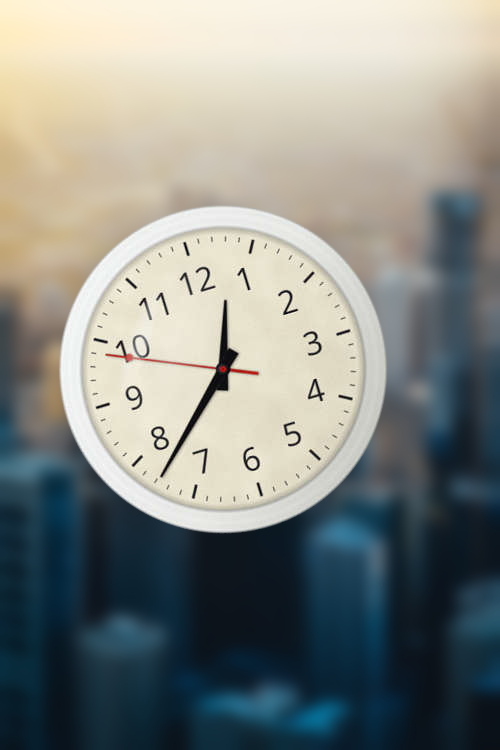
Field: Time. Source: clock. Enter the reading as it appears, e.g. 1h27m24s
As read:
12h37m49s
